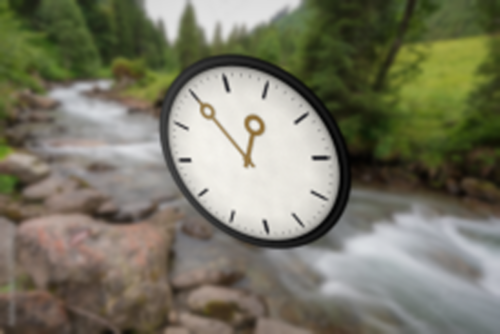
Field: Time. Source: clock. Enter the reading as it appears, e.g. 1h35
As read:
12h55
